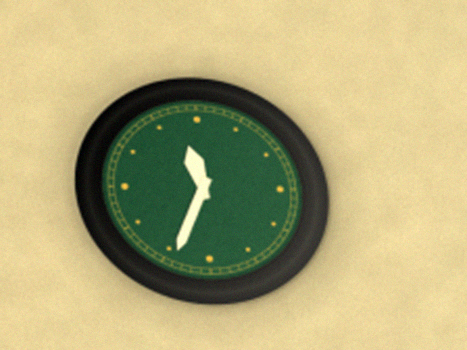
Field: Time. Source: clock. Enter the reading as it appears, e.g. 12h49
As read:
11h34
